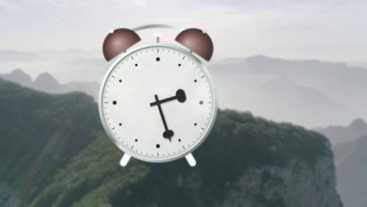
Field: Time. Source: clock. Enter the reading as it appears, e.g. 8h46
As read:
2h27
